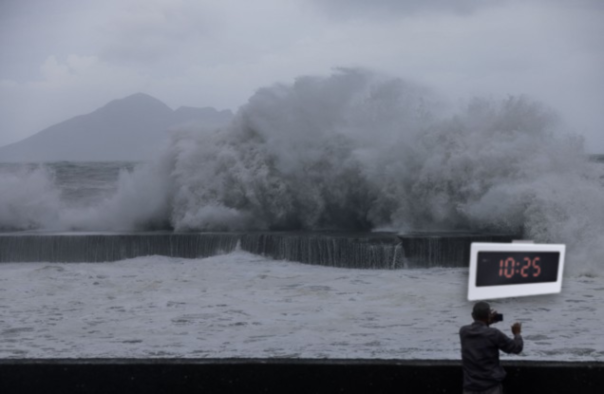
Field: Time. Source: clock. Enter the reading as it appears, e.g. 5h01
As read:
10h25
